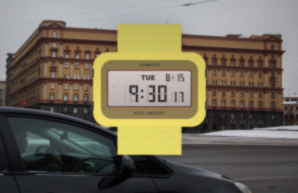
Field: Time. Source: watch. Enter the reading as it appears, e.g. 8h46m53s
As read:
9h30m17s
